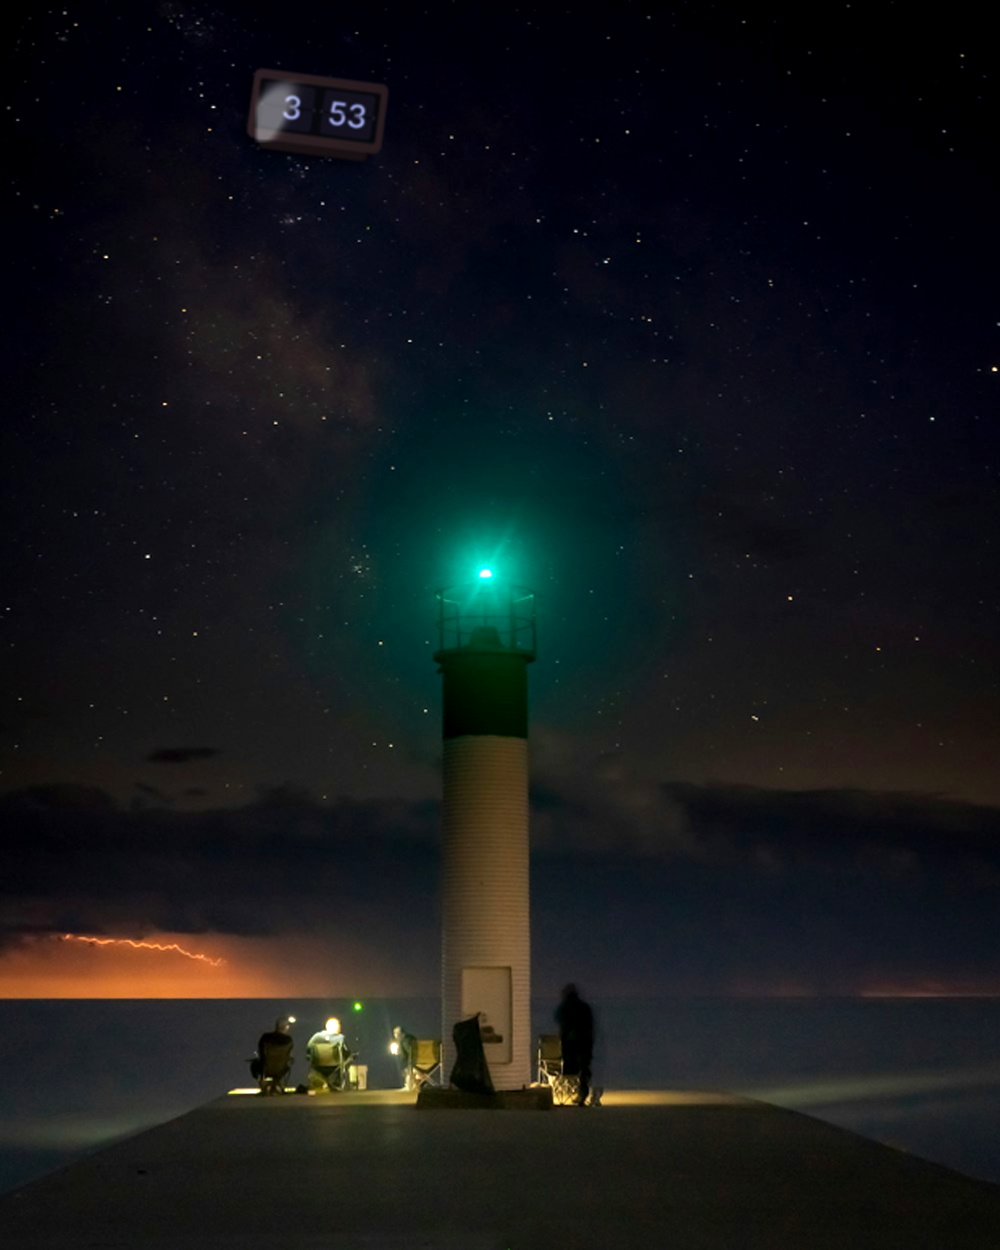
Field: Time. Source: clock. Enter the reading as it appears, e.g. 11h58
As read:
3h53
